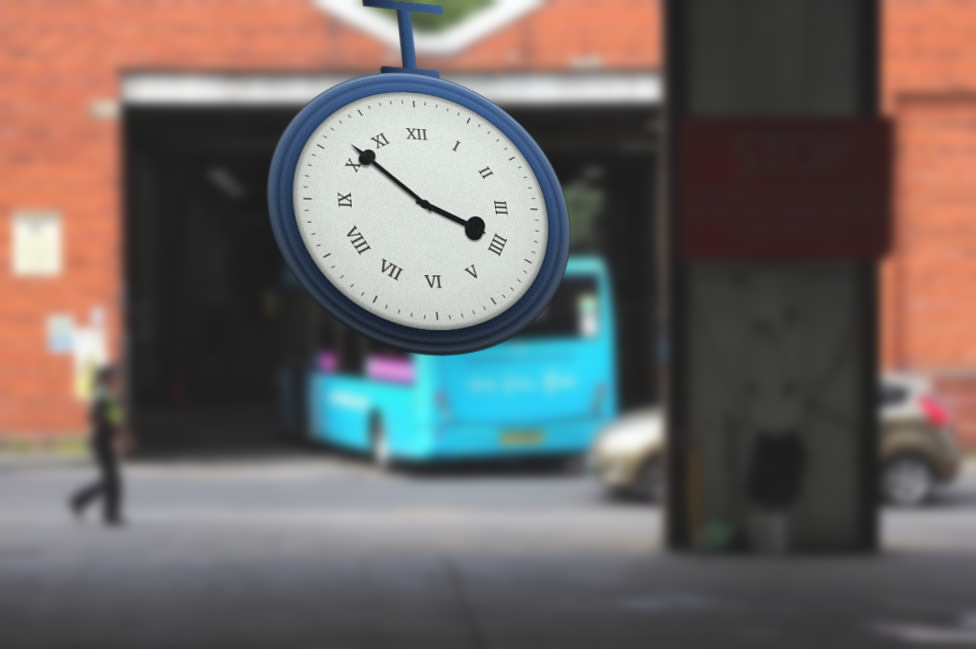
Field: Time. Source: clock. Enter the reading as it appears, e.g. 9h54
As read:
3h52
